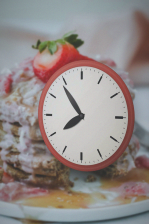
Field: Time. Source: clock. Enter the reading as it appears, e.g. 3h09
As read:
7h54
